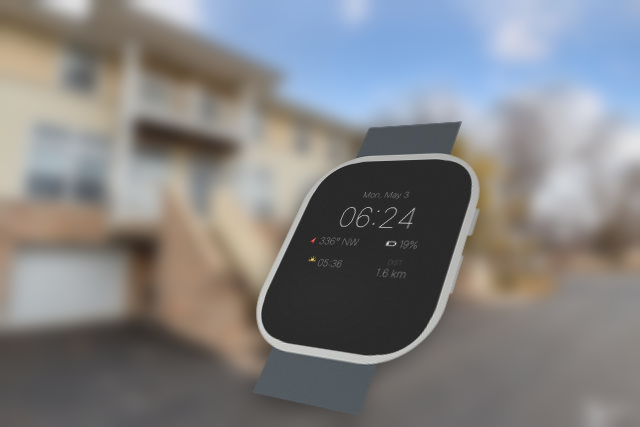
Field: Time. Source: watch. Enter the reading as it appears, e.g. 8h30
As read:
6h24
